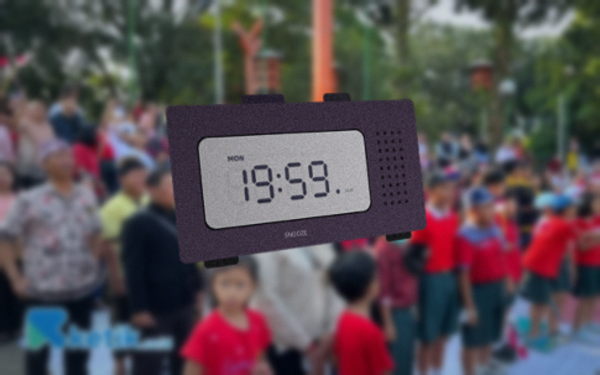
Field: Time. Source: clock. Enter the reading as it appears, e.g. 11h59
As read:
19h59
